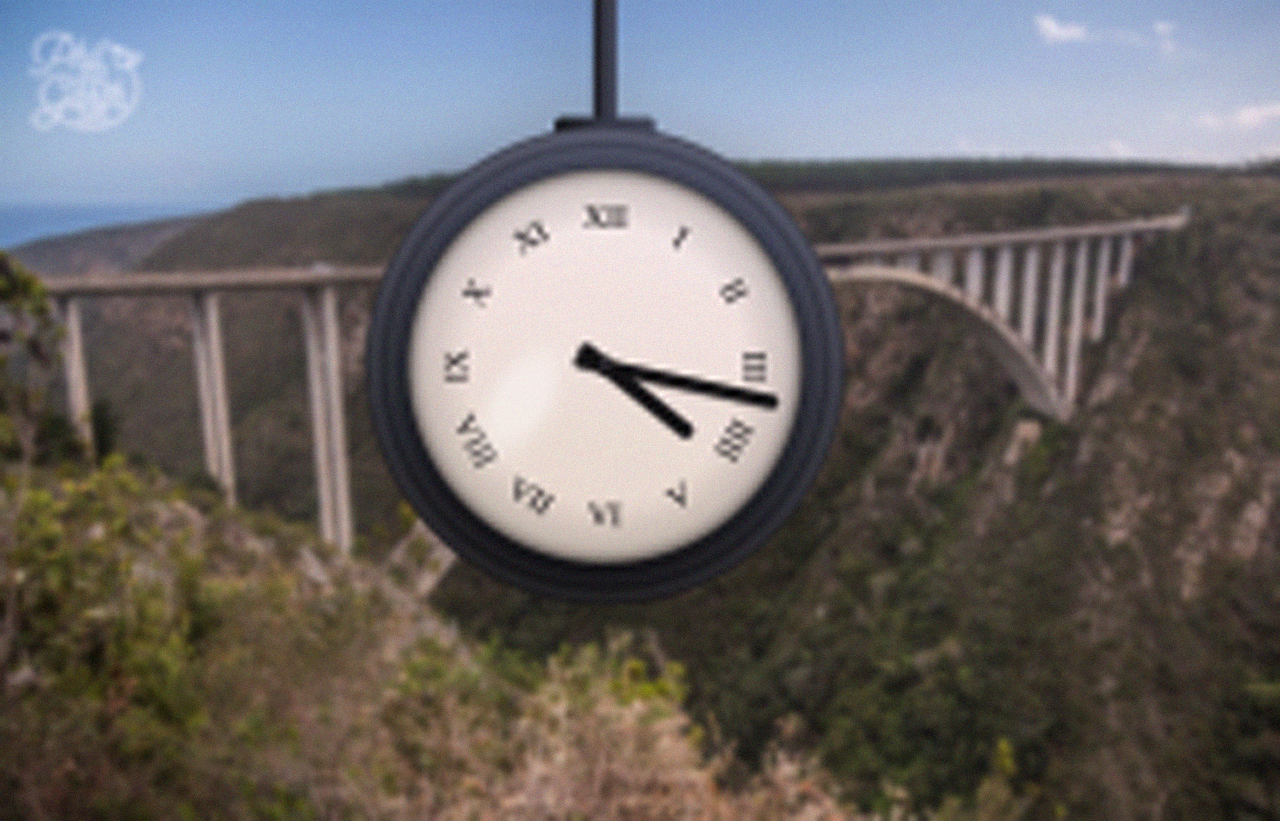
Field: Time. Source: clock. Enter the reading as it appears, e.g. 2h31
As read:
4h17
